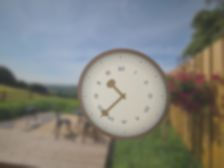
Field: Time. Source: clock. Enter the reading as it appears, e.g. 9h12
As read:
10h38
